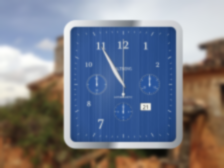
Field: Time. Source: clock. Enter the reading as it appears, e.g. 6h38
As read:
10h55
